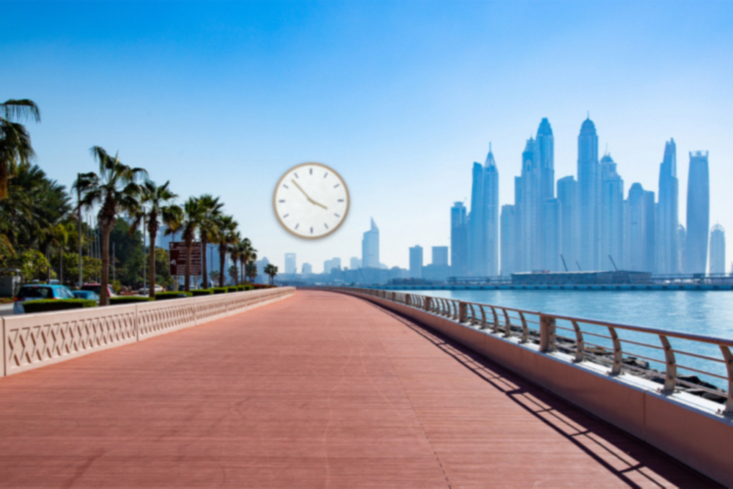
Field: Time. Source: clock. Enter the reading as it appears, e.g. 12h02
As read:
3h53
